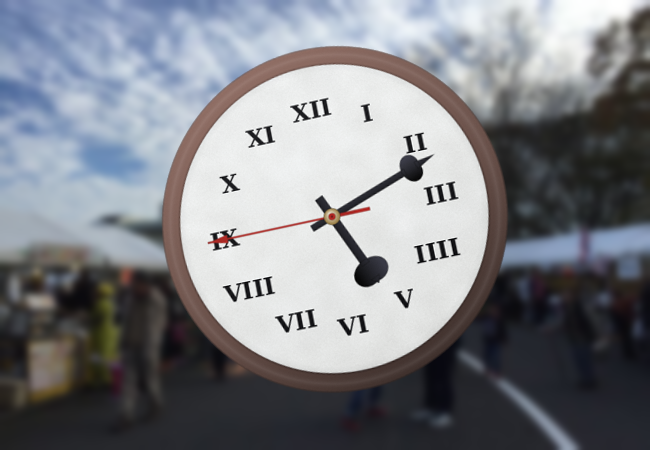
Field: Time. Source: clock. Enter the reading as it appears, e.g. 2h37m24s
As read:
5h11m45s
